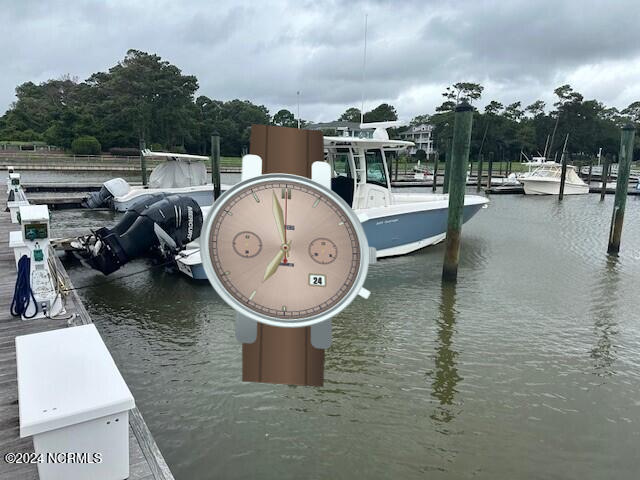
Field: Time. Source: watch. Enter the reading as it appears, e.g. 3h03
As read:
6h58
